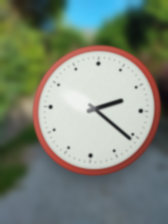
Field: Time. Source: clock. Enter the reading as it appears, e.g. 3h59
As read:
2h21
